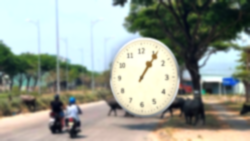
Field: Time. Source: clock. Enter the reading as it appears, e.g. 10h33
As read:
1h06
